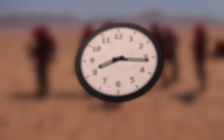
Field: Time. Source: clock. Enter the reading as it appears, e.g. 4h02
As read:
8h16
